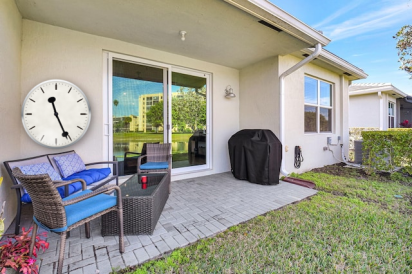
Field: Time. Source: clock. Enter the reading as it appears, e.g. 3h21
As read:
11h26
